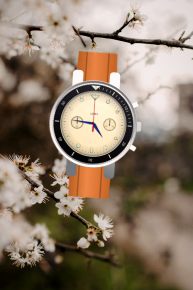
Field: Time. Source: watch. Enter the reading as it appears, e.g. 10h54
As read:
4h46
